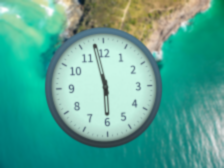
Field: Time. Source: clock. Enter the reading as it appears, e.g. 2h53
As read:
5h58
